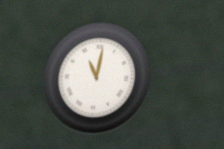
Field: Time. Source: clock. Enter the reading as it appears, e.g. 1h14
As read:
11h01
